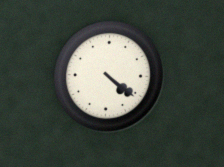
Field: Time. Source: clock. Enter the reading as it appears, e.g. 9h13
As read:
4h21
